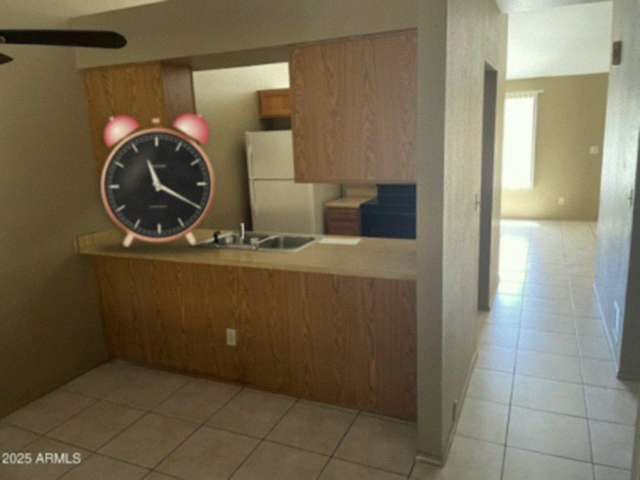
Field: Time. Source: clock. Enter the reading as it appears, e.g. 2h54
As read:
11h20
